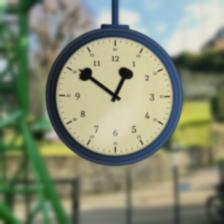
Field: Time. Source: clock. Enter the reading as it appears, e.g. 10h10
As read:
12h51
